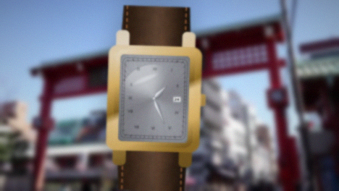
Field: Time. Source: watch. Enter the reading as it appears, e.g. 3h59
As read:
1h26
